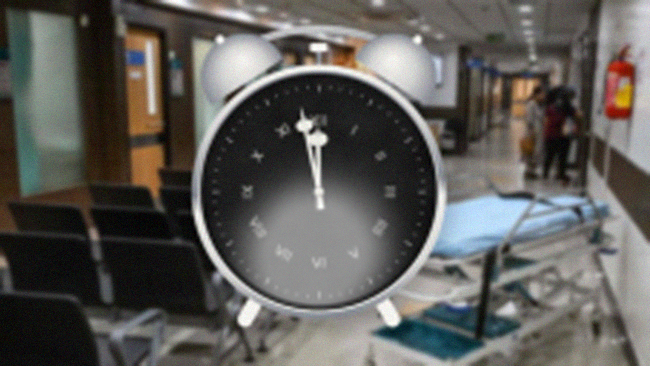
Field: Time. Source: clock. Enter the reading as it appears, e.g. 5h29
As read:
11h58
